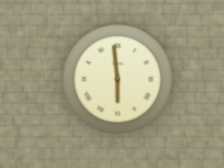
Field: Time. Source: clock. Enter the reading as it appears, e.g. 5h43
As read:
5h59
